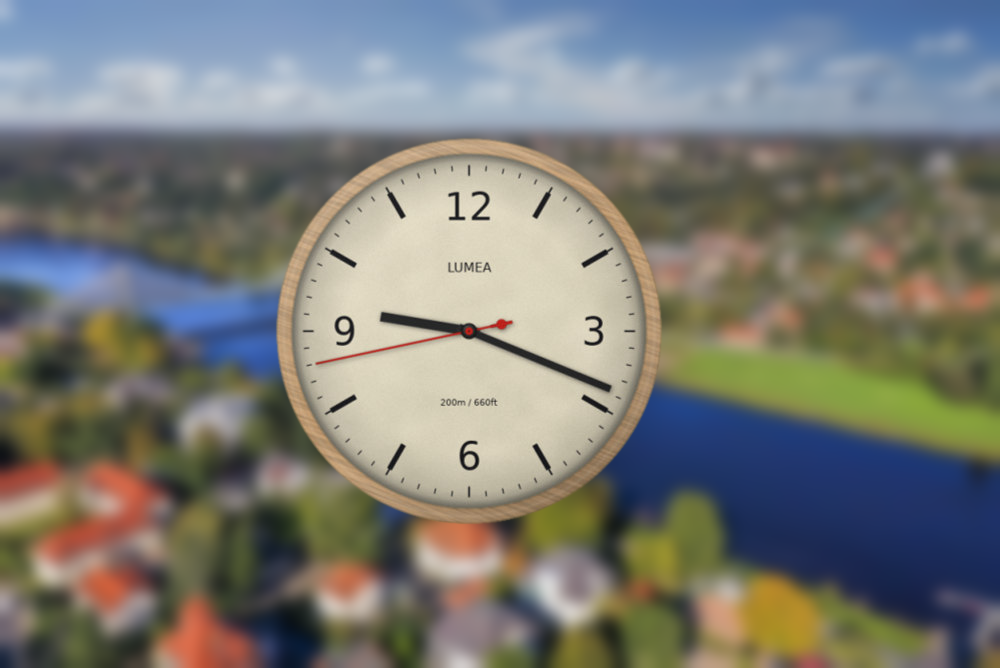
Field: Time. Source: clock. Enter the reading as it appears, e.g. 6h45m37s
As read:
9h18m43s
